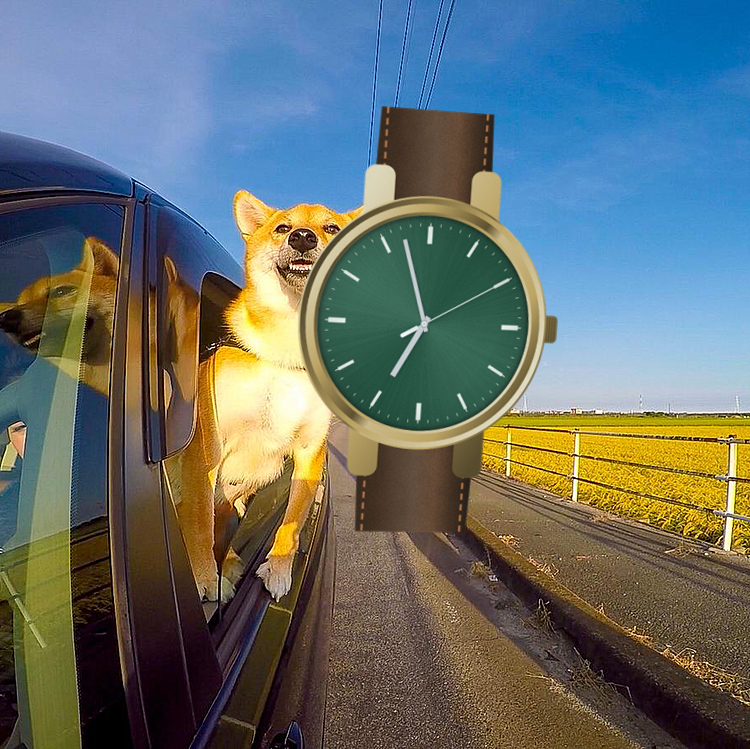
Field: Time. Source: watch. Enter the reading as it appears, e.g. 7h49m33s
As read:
6h57m10s
